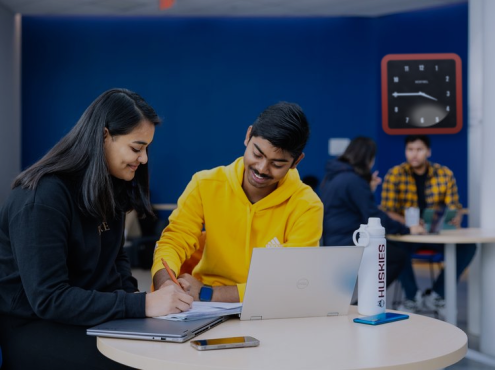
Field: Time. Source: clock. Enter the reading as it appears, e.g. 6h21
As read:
3h45
